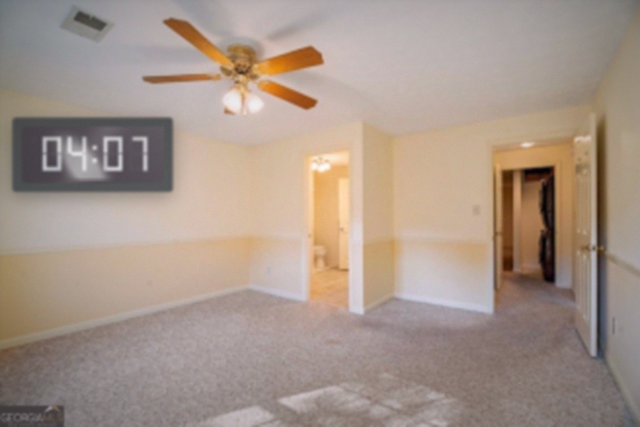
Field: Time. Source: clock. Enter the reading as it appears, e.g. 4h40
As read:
4h07
